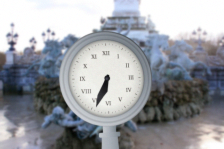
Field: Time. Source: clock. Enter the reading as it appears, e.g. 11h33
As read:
6h34
